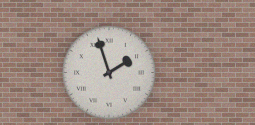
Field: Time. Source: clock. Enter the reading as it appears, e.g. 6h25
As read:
1h57
